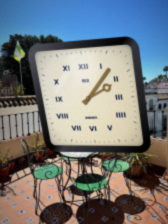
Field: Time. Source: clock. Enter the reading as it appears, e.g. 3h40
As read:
2h07
